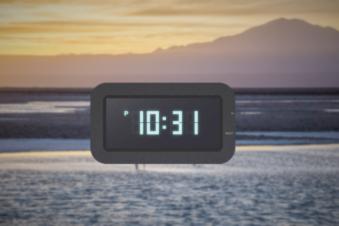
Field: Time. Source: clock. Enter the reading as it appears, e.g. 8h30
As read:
10h31
